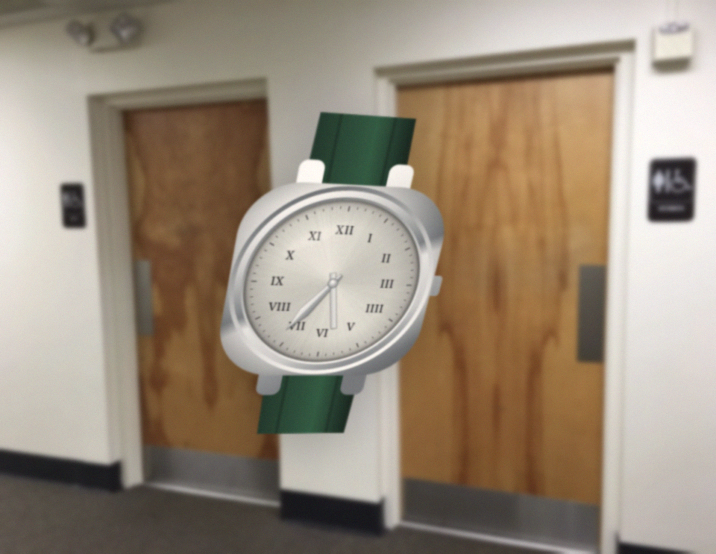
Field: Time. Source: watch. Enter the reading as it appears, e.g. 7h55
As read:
5h36
